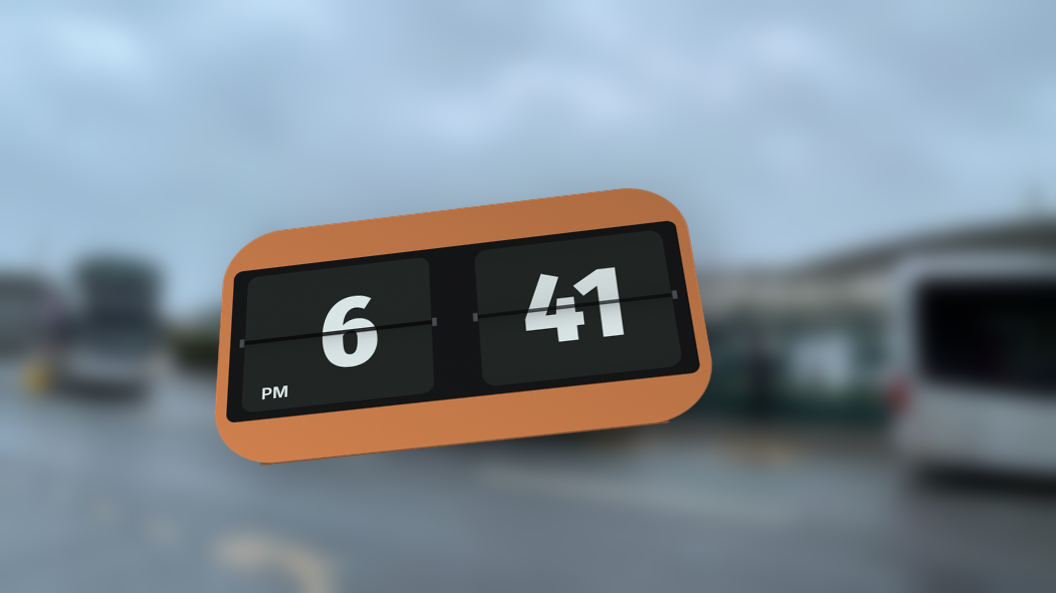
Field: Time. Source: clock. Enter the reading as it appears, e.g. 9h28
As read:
6h41
